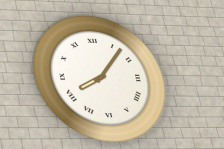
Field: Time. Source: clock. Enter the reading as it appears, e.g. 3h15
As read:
8h07
